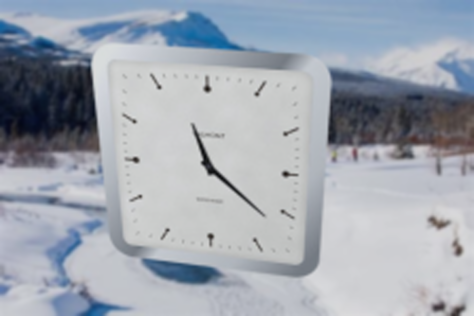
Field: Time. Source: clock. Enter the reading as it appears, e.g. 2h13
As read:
11h22
